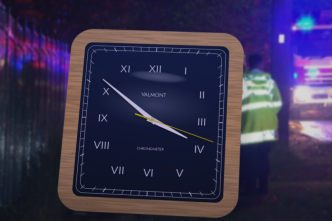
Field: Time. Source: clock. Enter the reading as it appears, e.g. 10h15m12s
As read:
3h51m18s
